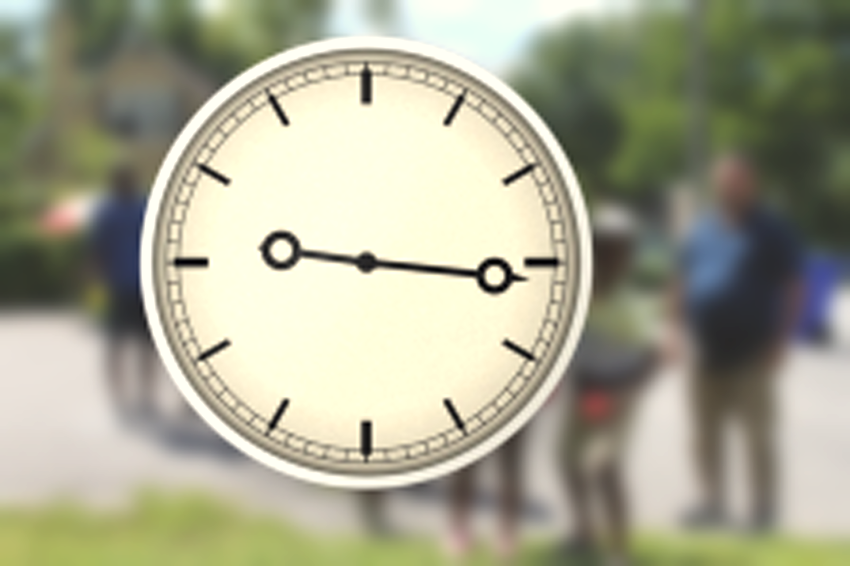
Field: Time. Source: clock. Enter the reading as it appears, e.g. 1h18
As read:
9h16
